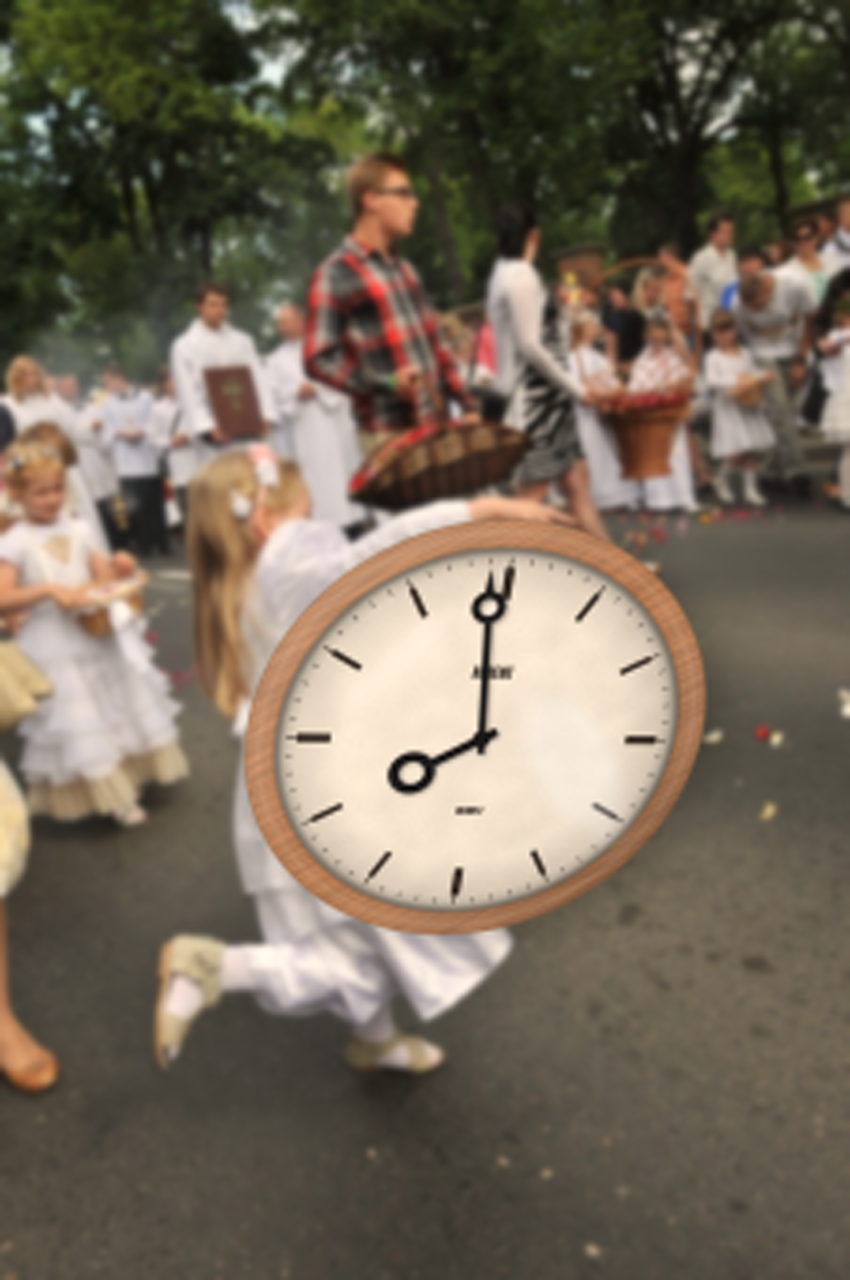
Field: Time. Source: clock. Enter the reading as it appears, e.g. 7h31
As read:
7h59
